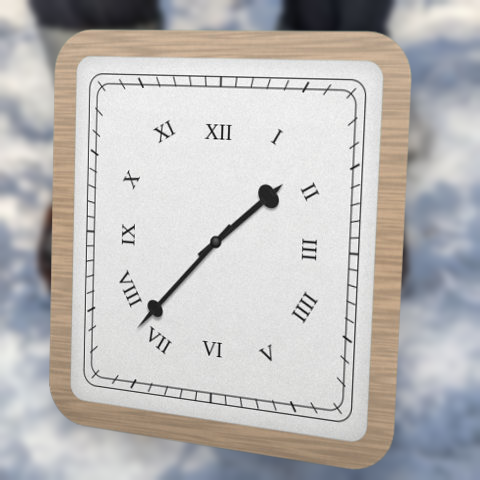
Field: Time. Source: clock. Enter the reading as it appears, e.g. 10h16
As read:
1h37
